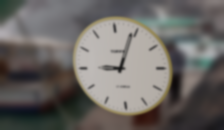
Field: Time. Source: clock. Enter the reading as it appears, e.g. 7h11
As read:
9h04
